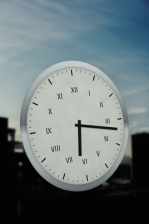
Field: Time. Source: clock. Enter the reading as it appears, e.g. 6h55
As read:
6h17
